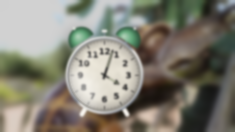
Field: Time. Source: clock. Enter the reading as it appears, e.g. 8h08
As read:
4h03
